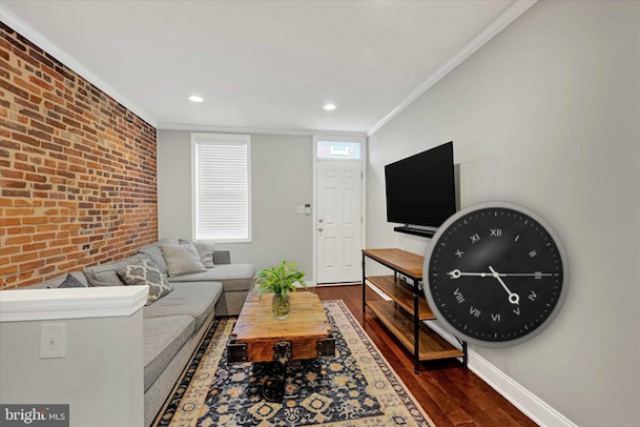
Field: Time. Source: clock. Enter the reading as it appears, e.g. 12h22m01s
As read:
4h45m15s
